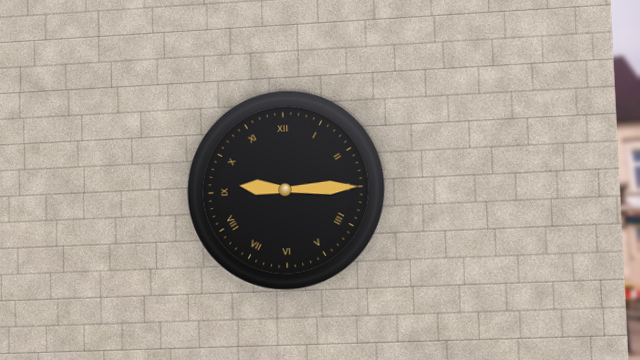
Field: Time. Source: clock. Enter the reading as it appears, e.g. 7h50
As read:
9h15
